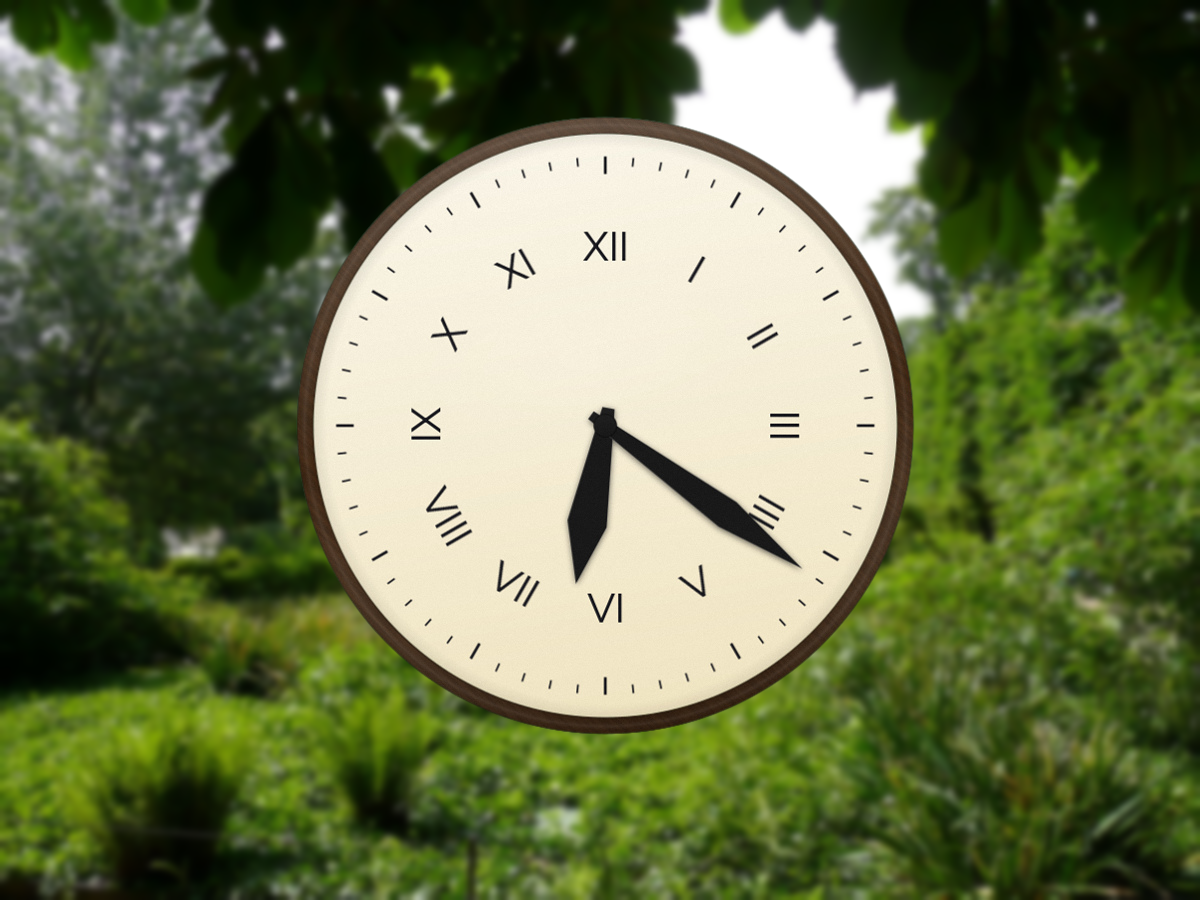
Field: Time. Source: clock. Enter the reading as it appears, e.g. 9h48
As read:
6h21
